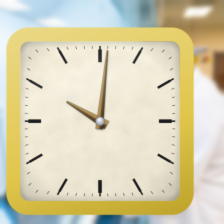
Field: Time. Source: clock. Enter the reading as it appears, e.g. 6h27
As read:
10h01
